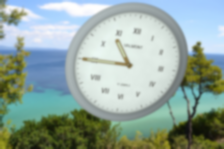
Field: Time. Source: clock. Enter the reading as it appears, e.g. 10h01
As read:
10h45
